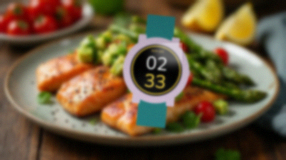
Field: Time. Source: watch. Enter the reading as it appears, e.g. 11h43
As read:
2h33
